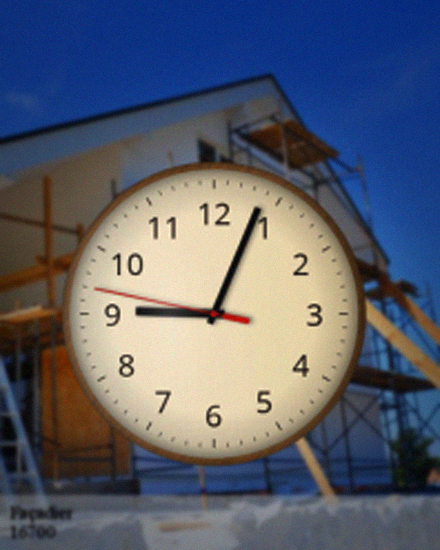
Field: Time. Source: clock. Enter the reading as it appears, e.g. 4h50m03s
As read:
9h03m47s
